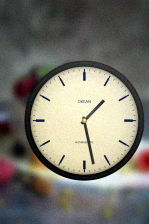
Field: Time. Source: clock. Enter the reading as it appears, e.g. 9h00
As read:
1h28
